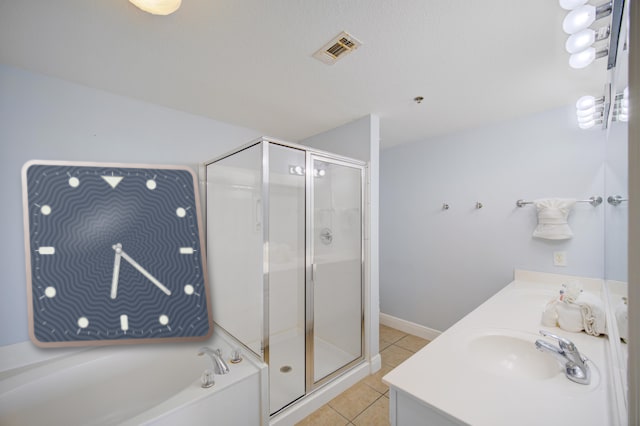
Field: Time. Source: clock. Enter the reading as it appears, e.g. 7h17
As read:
6h22
